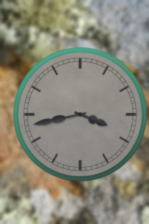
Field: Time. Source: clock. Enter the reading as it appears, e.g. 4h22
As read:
3h43
